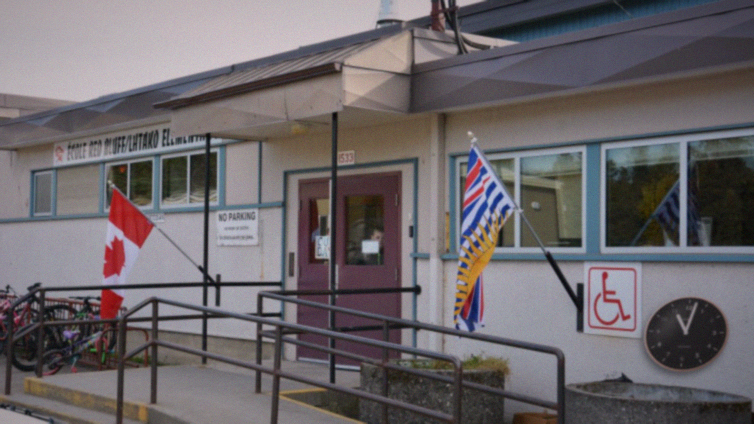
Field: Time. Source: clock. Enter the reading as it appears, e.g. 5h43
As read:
11h02
